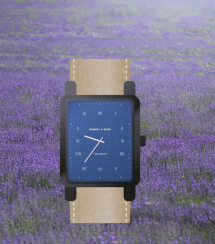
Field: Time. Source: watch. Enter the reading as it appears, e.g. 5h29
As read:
9h36
